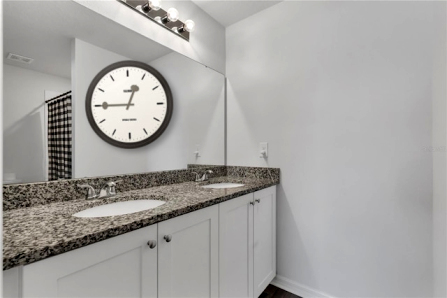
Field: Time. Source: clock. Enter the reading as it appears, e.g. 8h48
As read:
12h45
